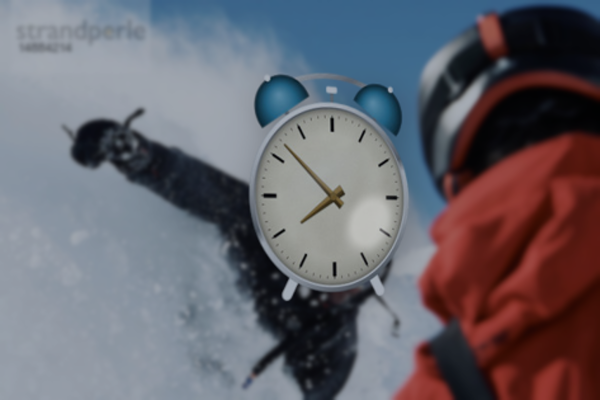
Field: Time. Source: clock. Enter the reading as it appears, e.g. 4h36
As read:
7h52
